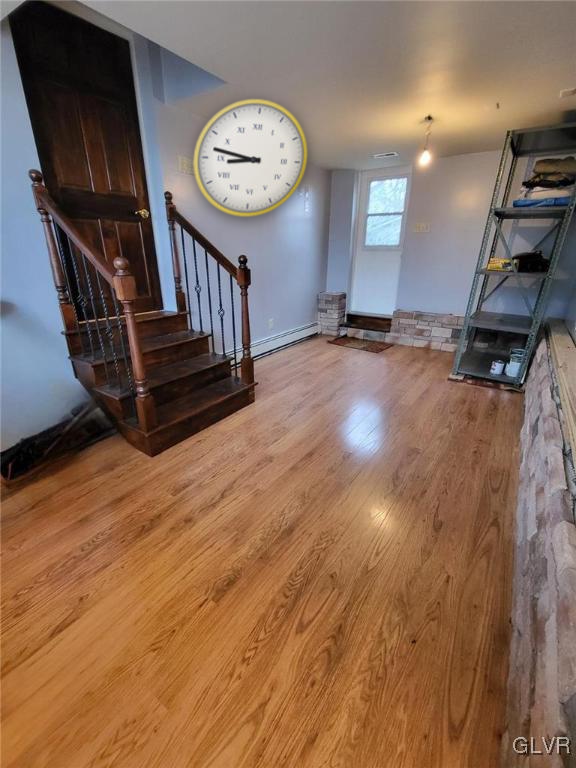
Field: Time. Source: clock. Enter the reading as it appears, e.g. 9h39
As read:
8h47
